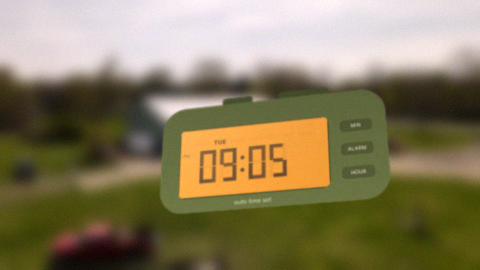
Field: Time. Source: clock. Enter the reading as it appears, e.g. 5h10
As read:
9h05
